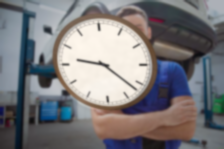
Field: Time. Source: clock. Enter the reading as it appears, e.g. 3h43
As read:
9h22
